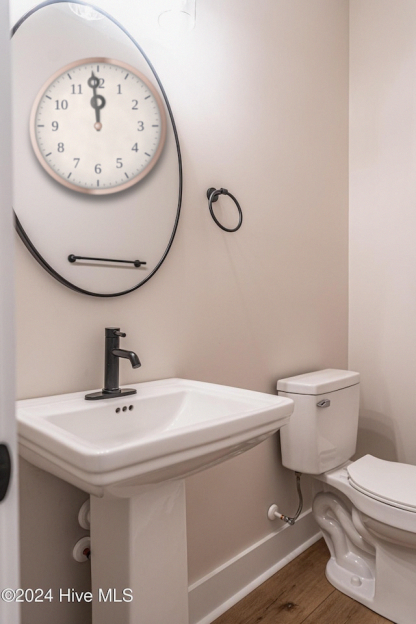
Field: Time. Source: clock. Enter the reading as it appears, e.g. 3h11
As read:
11h59
